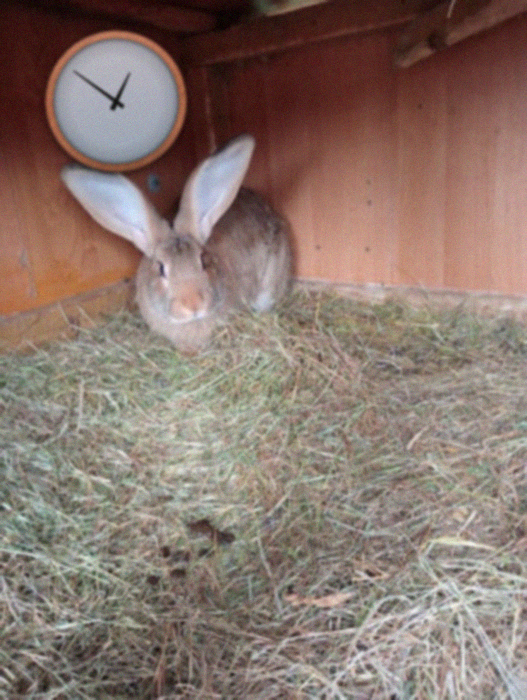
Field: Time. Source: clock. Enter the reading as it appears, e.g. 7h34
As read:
12h51
